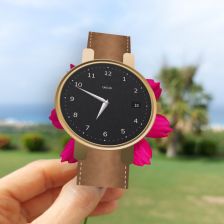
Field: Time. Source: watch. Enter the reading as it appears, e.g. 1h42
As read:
6h49
